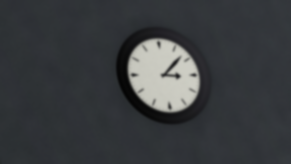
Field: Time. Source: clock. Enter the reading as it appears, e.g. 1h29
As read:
3h08
